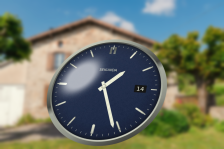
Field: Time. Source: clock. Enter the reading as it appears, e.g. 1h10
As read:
1h26
